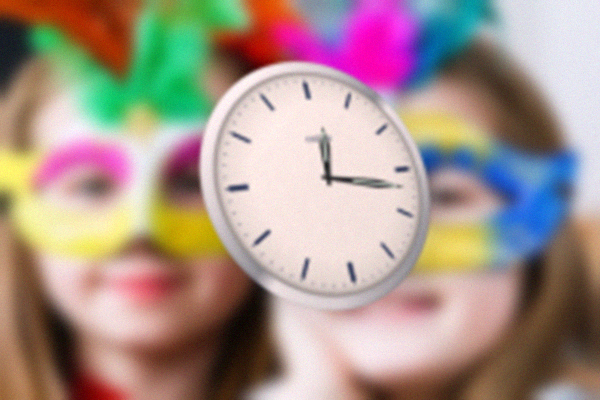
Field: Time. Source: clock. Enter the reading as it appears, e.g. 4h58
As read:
12h17
